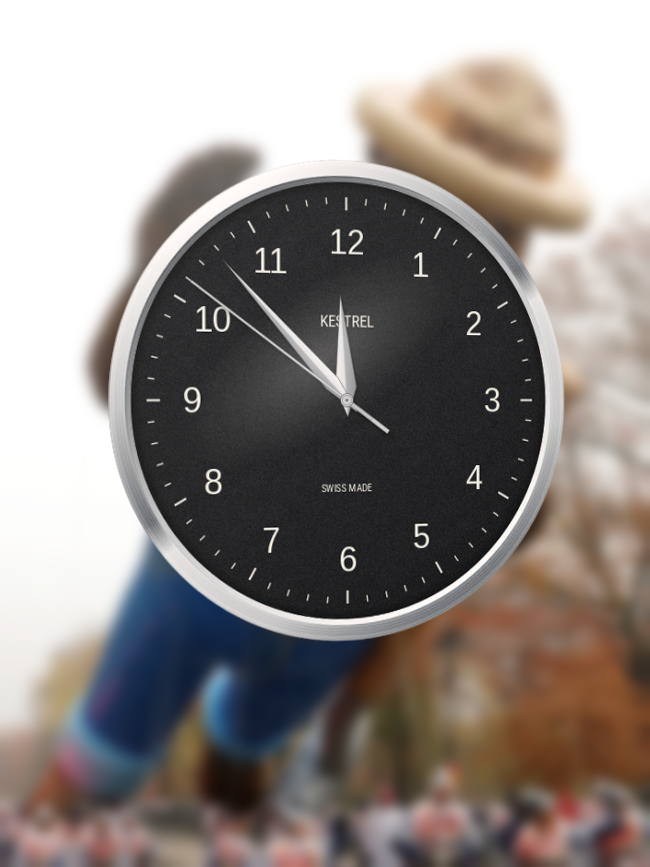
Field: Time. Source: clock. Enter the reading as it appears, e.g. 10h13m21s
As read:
11h52m51s
